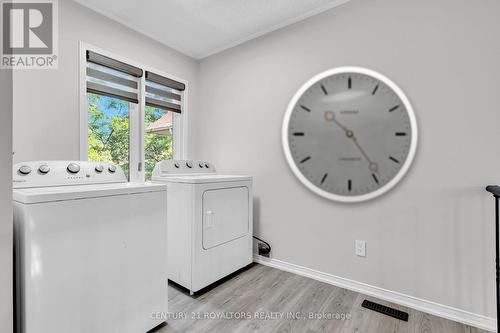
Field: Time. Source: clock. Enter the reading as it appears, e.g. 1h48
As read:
10h24
